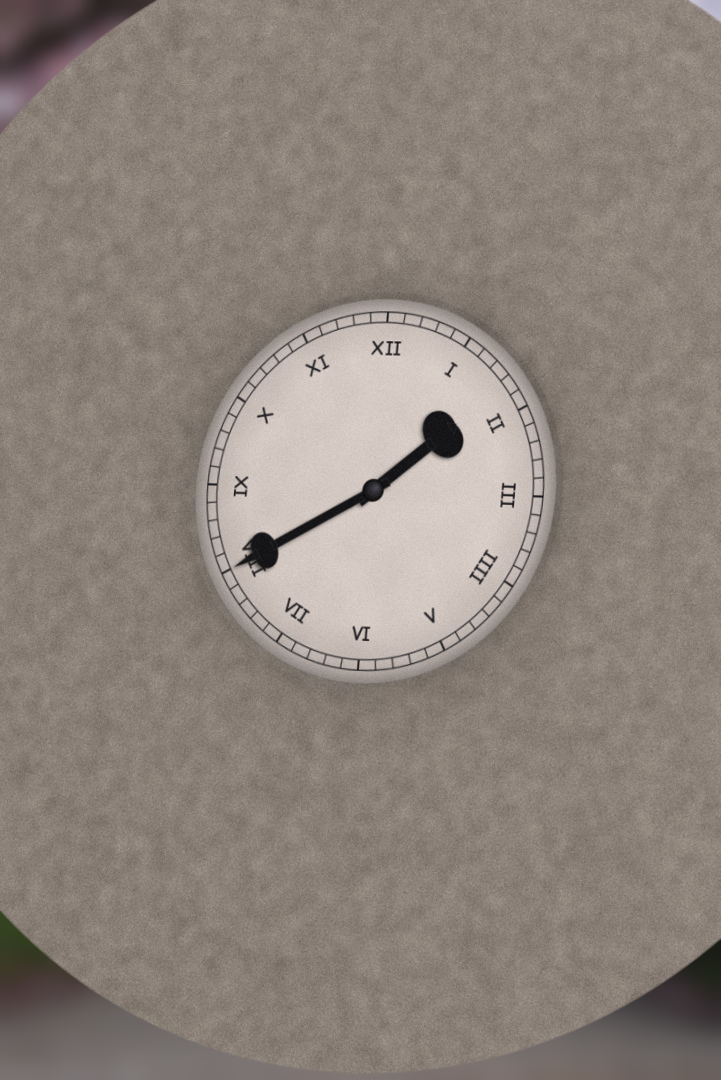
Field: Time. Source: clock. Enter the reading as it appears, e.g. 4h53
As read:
1h40
